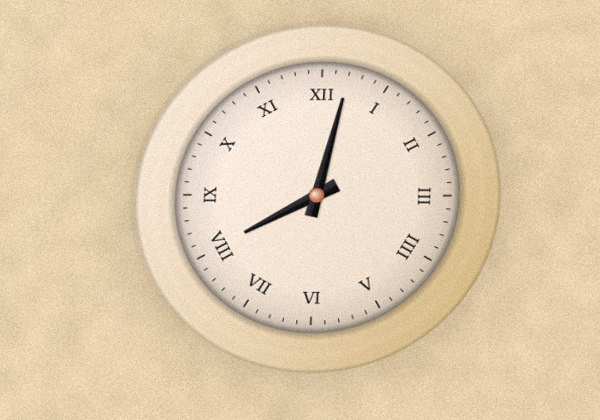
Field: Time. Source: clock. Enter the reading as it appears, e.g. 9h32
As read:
8h02
